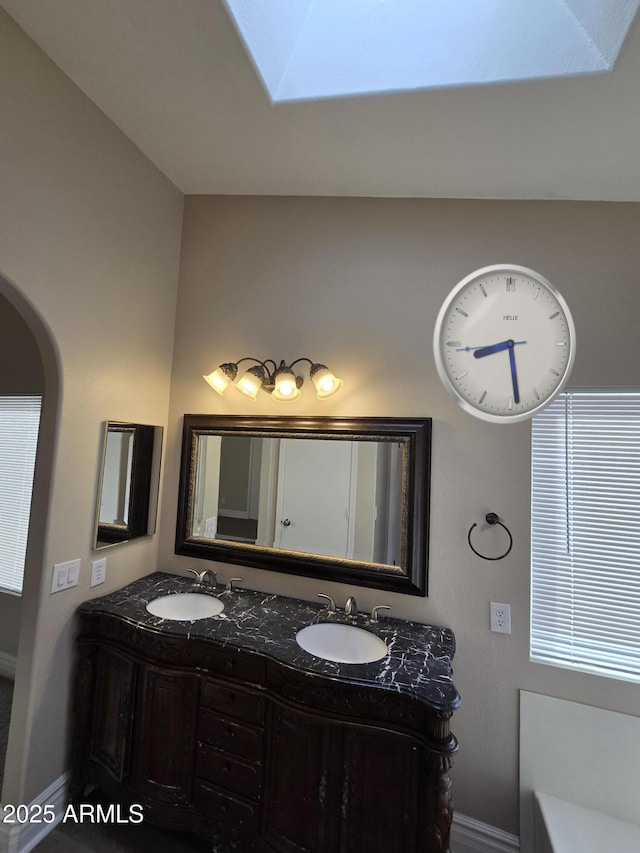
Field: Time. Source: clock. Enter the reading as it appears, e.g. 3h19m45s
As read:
8h28m44s
